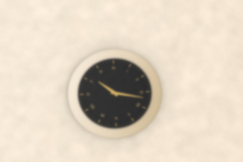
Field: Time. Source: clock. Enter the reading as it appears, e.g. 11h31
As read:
10h17
